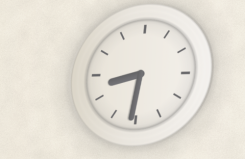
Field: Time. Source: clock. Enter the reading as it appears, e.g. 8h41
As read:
8h31
